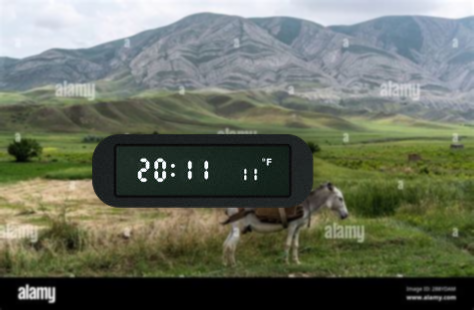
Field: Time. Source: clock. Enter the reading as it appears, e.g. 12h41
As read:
20h11
